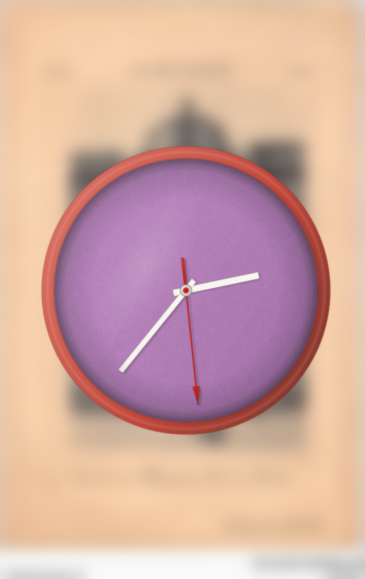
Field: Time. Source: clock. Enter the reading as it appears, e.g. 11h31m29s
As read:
2h36m29s
